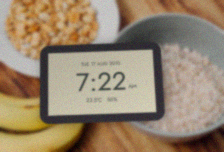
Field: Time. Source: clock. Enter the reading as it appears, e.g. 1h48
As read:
7h22
